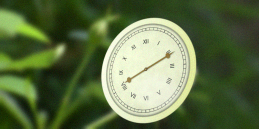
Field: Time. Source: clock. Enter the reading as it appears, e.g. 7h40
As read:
8h11
